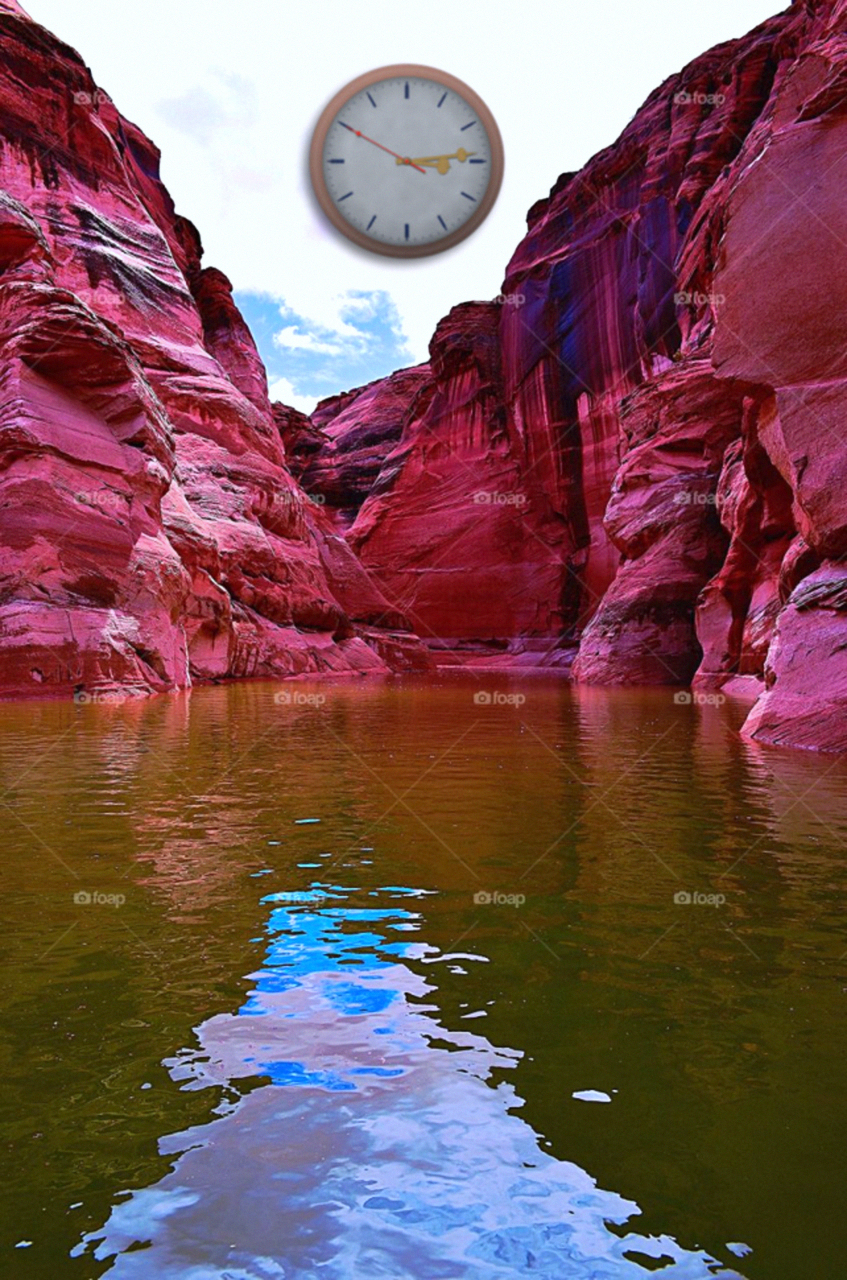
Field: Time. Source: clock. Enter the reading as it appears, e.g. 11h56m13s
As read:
3h13m50s
